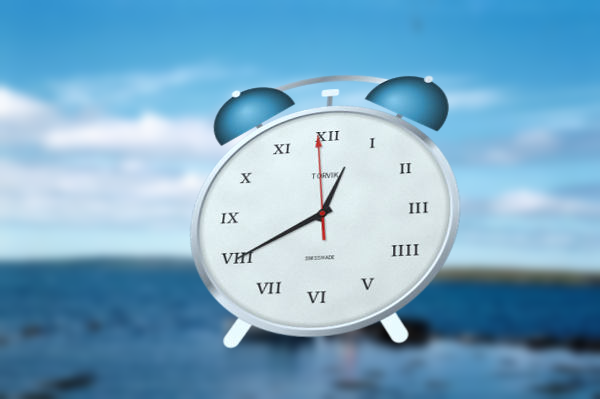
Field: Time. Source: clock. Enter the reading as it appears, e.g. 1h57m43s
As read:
12h39m59s
